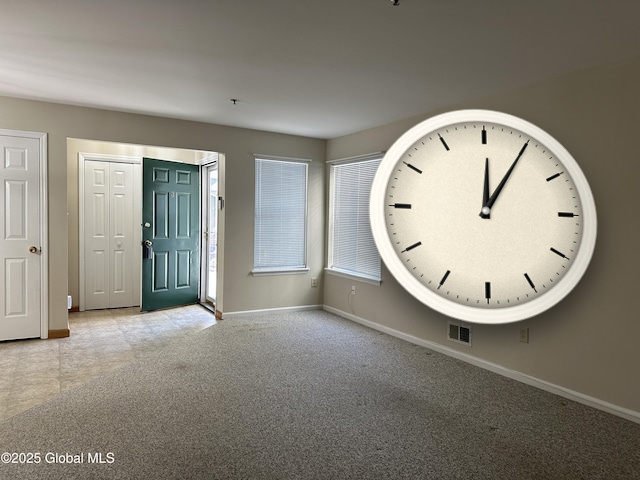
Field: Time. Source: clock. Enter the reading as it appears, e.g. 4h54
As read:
12h05
